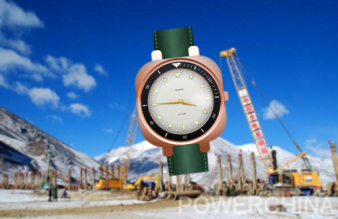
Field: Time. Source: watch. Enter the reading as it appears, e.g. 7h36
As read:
3h45
